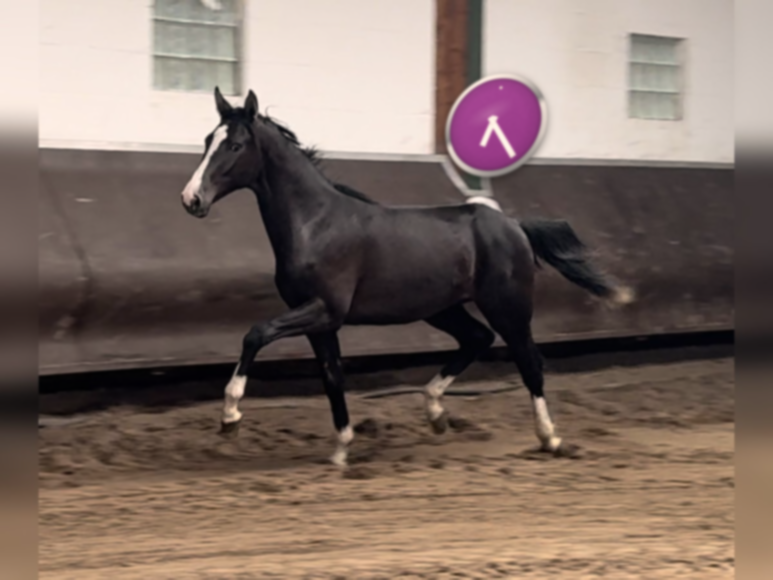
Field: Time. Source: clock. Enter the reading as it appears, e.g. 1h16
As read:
6h23
